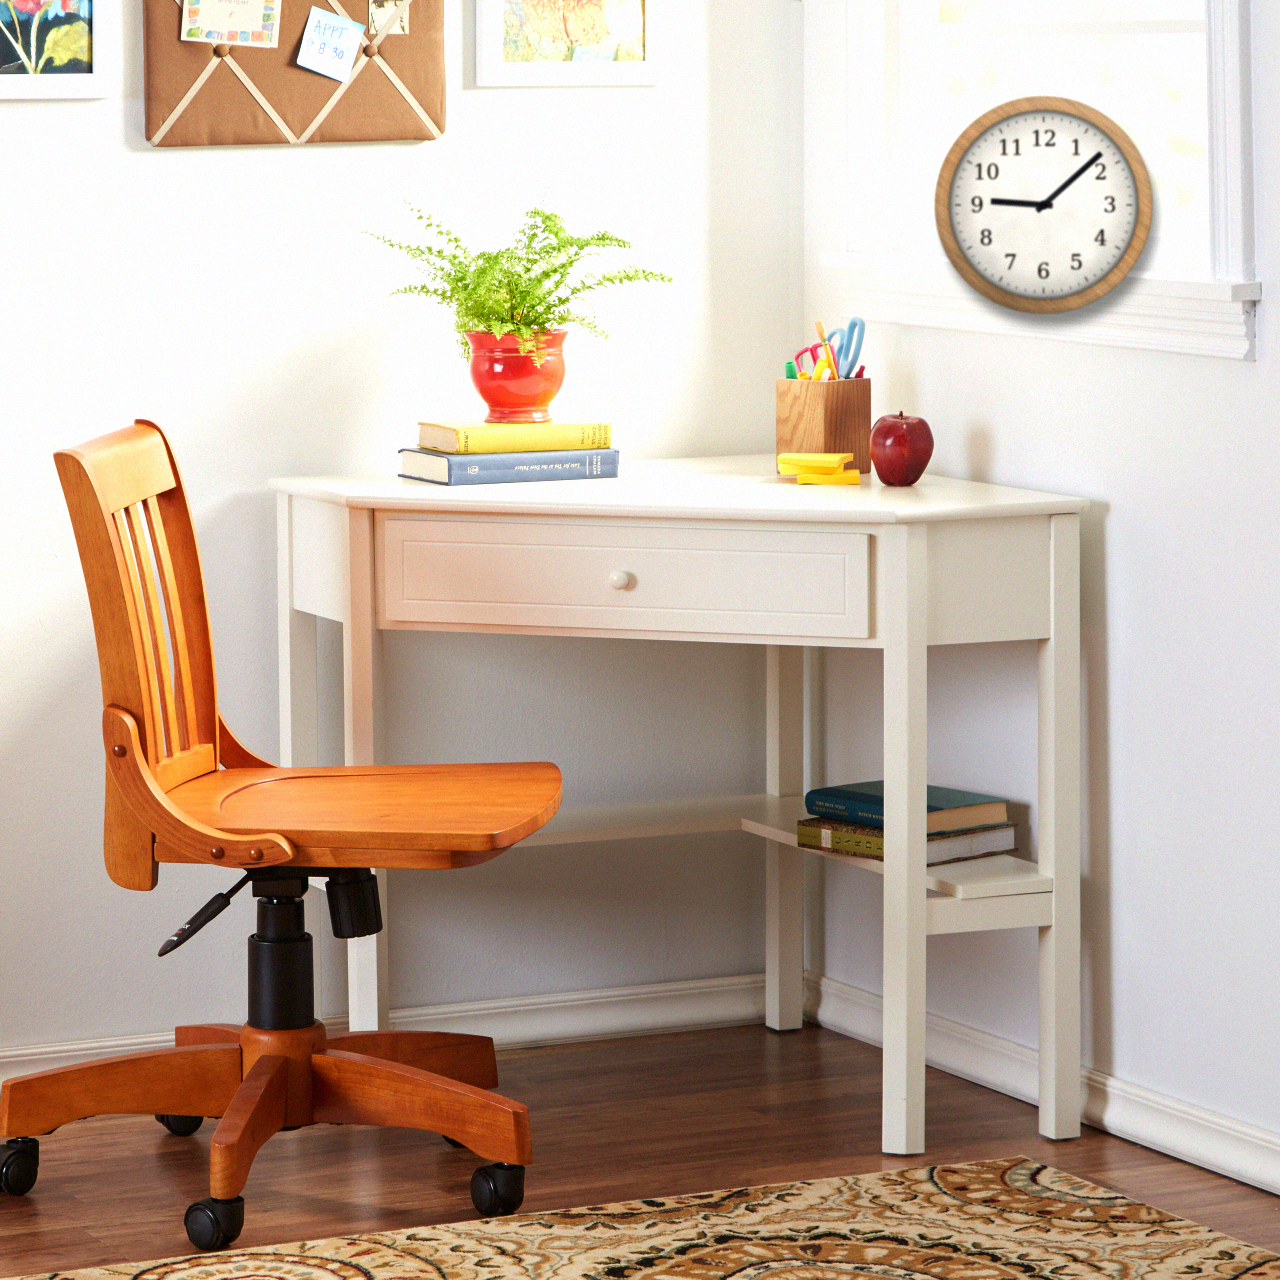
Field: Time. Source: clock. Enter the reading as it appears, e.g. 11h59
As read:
9h08
